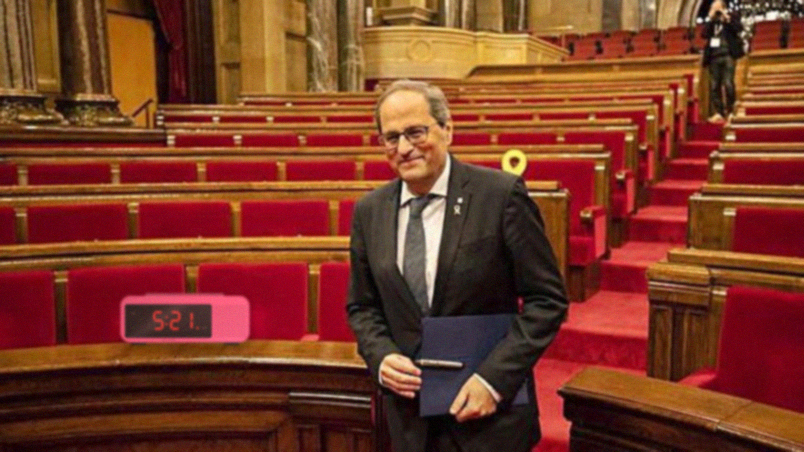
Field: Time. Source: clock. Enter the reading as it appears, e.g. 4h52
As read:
5h21
